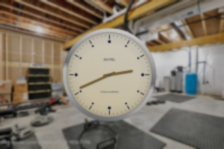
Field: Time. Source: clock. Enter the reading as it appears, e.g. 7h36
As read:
2h41
